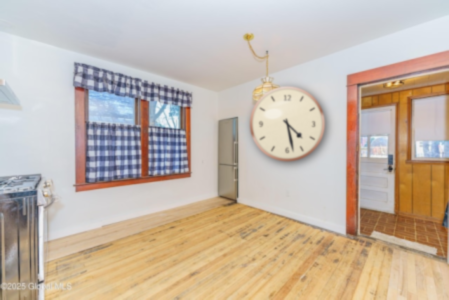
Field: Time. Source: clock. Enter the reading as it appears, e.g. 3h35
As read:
4h28
